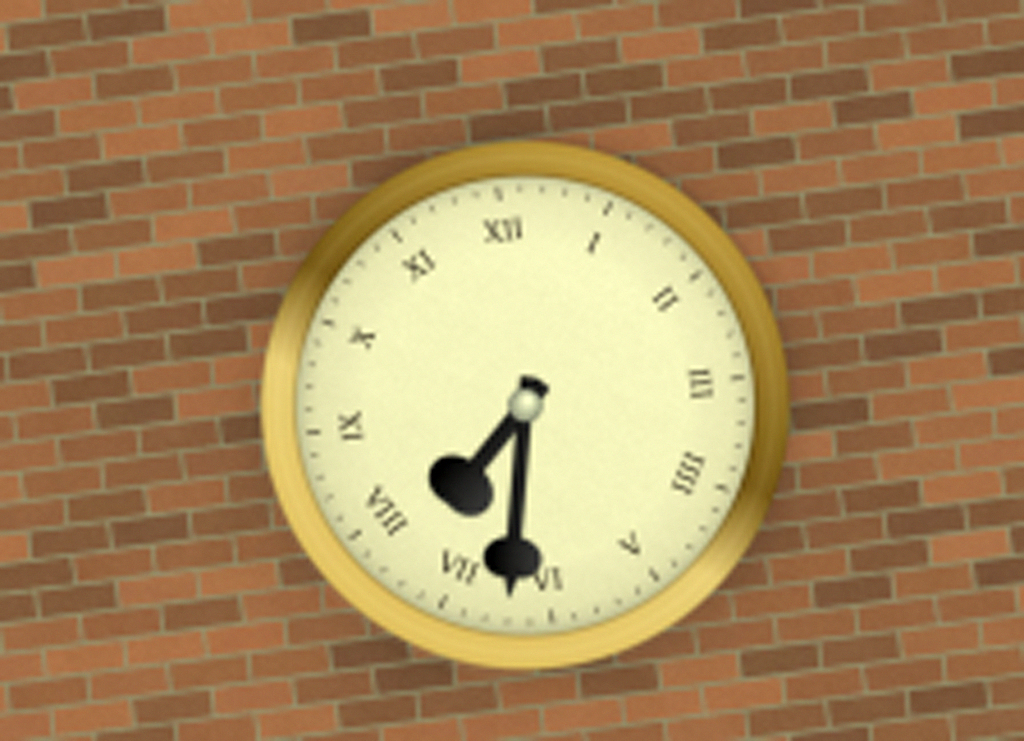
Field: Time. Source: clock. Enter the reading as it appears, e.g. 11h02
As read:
7h32
